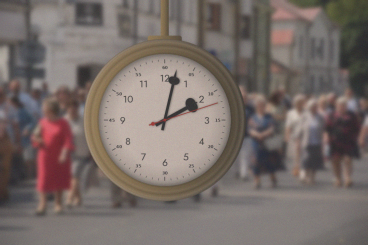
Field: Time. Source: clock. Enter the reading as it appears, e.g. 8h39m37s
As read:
2h02m12s
